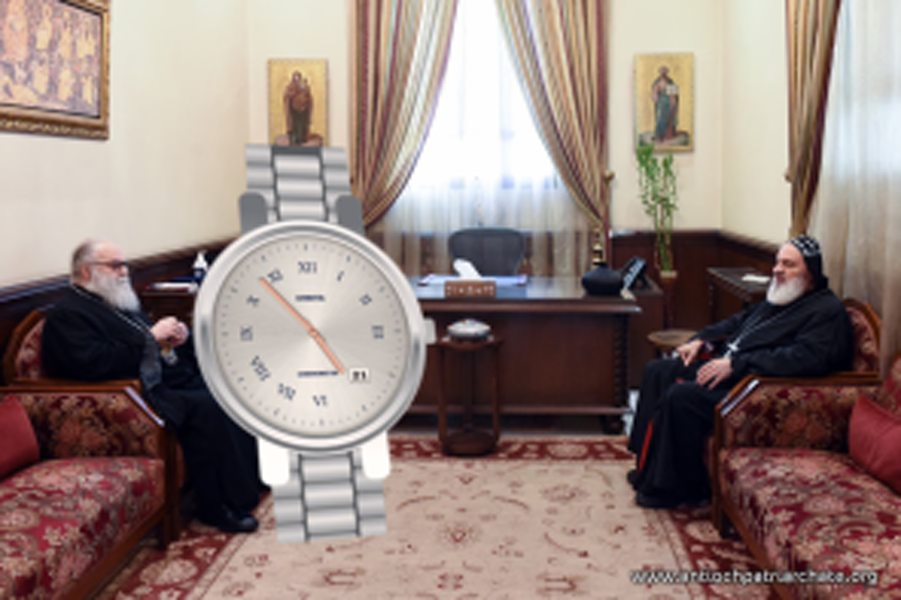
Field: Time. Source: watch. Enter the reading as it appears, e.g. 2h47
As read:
4h53
